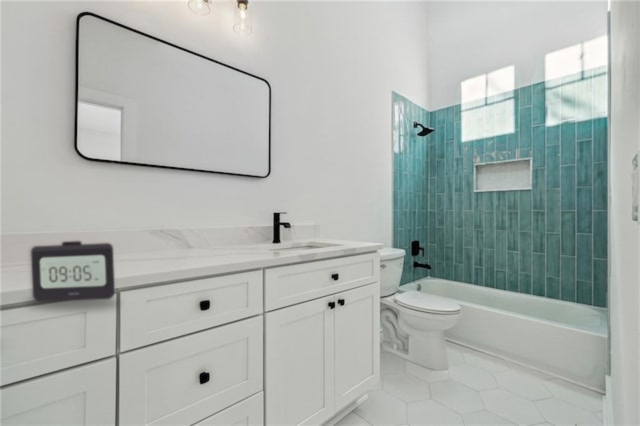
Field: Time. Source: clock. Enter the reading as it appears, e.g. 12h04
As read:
9h05
